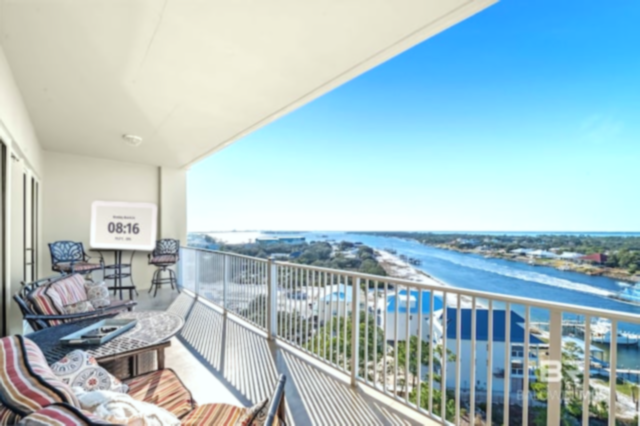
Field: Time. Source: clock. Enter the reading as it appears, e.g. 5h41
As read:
8h16
